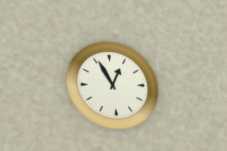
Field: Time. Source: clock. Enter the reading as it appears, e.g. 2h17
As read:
12h56
